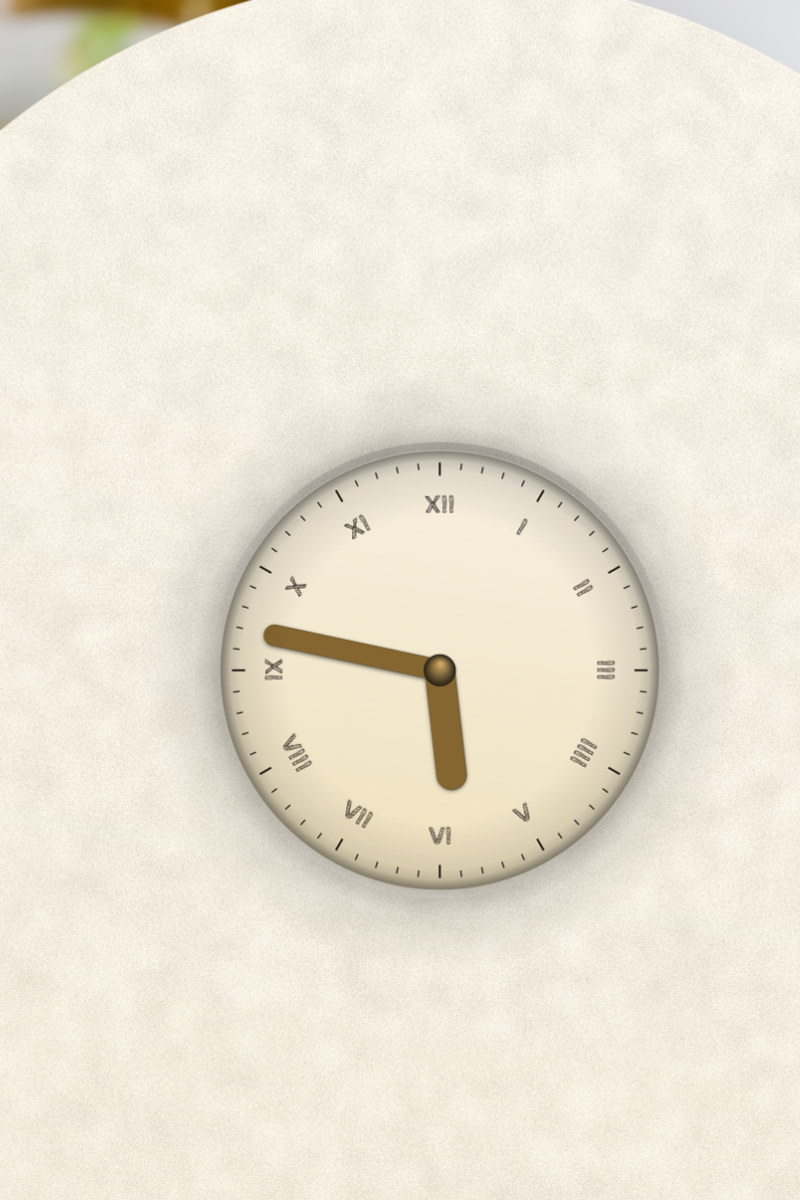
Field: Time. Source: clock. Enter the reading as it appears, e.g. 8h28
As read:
5h47
